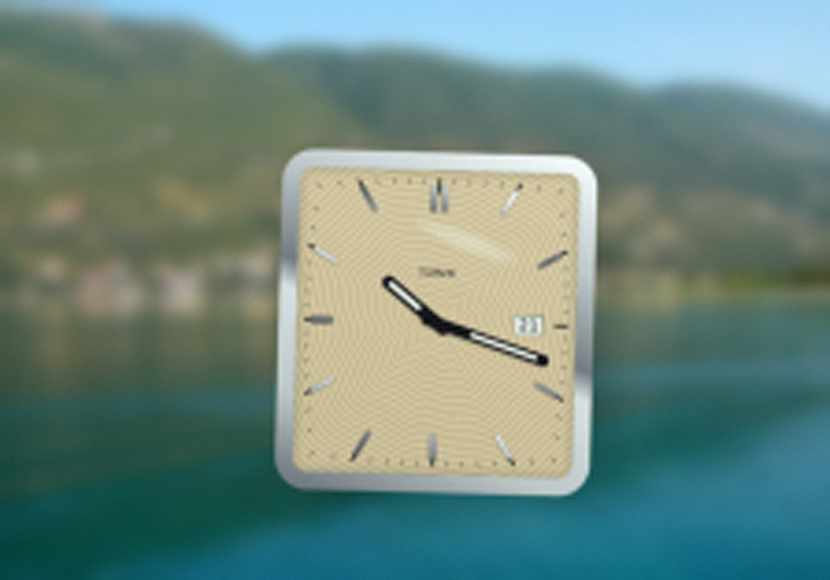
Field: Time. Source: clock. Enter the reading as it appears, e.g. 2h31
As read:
10h18
